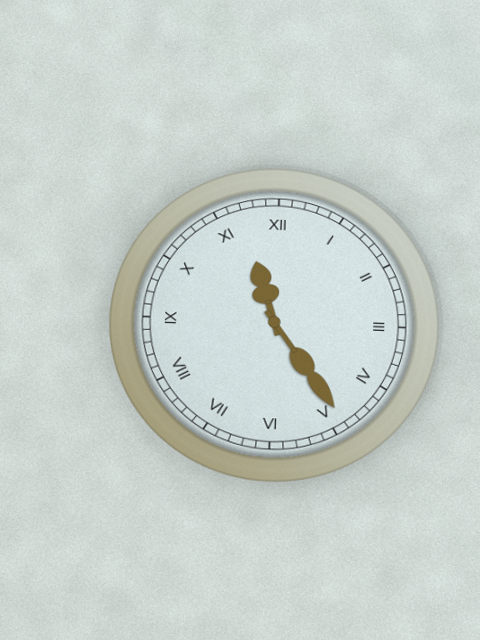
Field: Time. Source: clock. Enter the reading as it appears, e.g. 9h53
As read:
11h24
